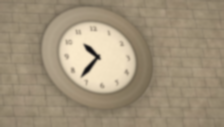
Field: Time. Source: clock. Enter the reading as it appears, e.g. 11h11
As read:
10h37
